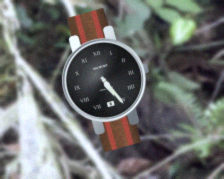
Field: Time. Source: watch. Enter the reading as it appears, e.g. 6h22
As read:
5h26
